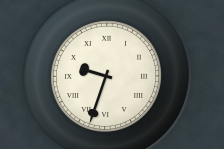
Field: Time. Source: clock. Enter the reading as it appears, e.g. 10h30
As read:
9h33
